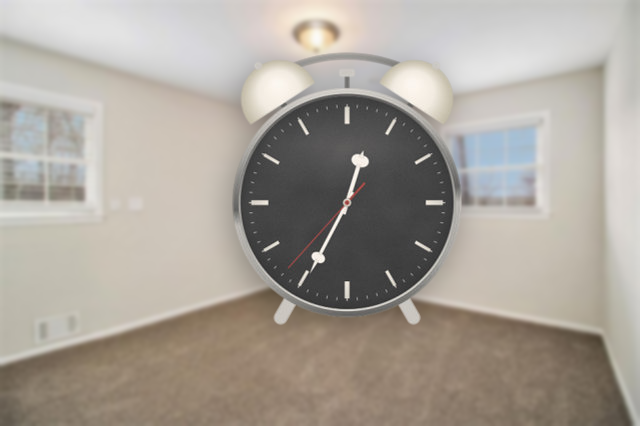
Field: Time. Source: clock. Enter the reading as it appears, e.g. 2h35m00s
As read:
12h34m37s
